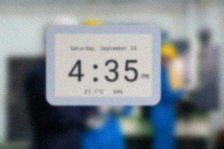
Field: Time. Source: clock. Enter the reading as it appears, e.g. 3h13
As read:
4h35
